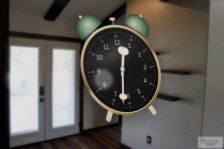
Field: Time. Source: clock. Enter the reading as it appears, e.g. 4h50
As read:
12h32
